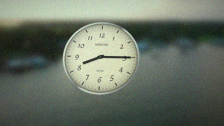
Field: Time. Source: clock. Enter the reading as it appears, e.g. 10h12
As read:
8h15
